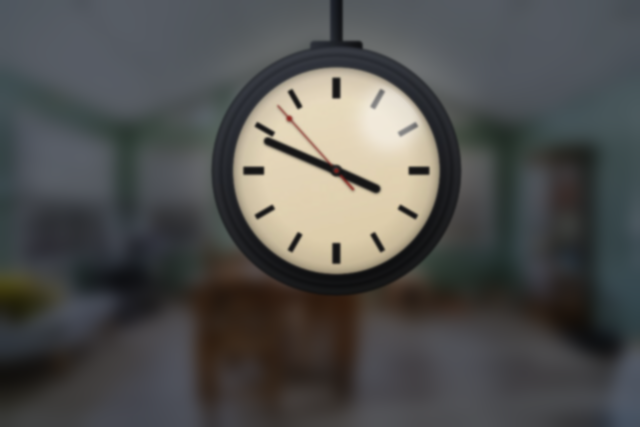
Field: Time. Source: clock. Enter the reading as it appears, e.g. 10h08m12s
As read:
3h48m53s
